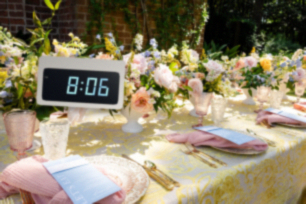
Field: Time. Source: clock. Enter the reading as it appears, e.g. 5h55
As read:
8h06
